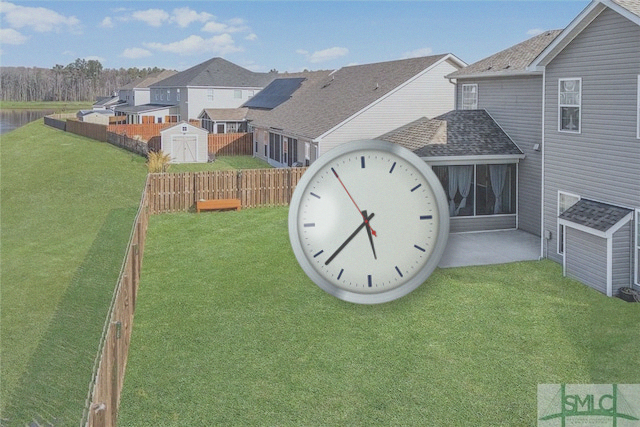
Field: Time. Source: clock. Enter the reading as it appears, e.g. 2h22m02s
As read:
5h37m55s
